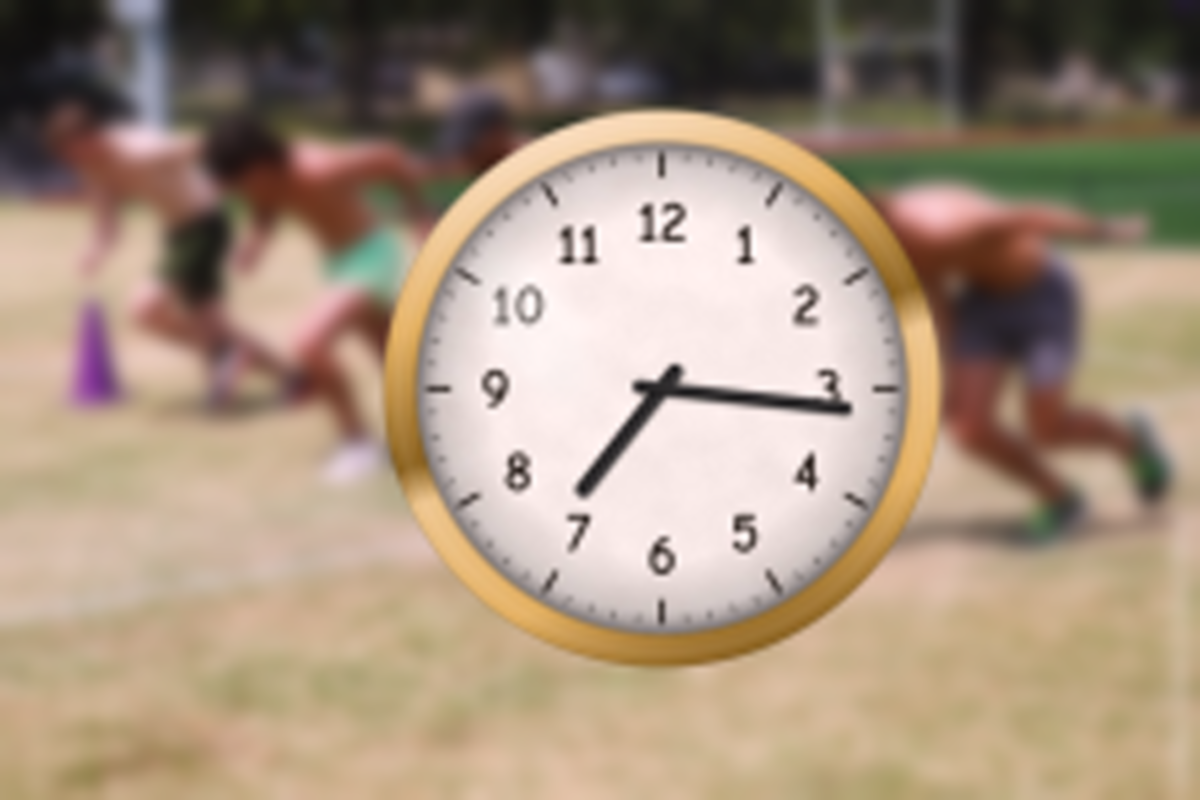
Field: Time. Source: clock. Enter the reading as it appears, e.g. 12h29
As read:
7h16
